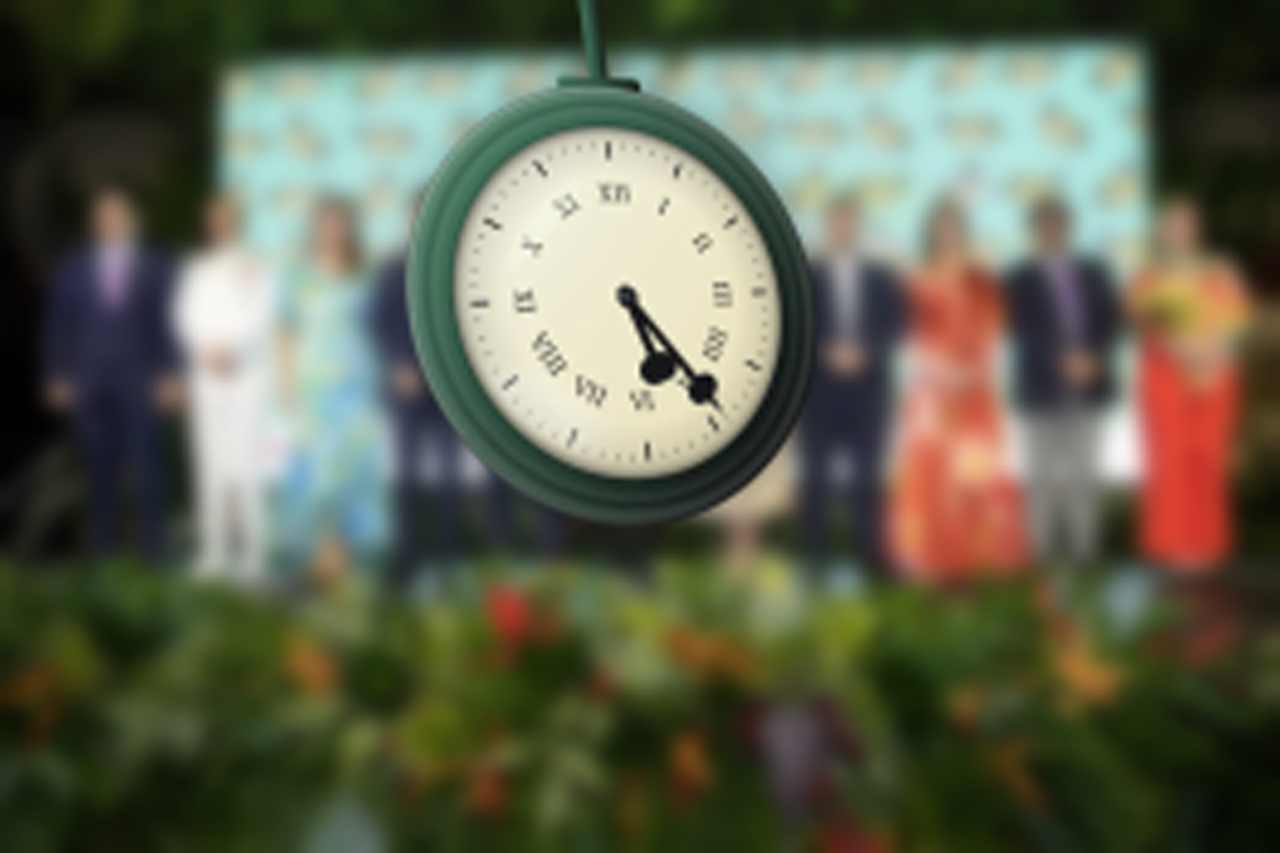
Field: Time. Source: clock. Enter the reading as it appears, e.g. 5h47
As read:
5h24
